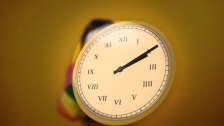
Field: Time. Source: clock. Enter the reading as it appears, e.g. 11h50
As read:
2h10
